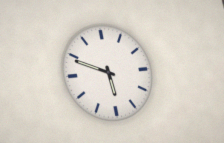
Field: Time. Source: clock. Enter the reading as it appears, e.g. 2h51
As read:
5h49
